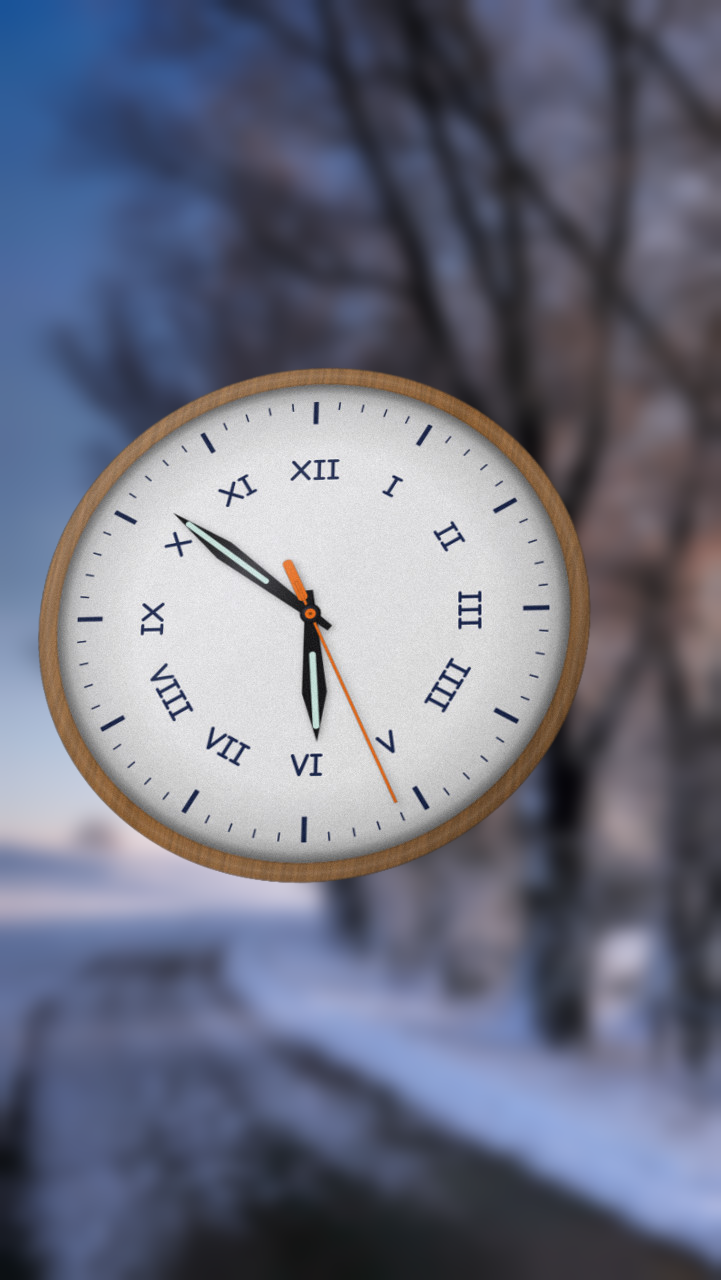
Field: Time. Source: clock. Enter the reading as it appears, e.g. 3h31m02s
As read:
5h51m26s
